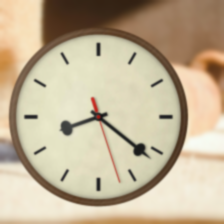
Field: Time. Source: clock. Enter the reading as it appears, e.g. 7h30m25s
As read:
8h21m27s
